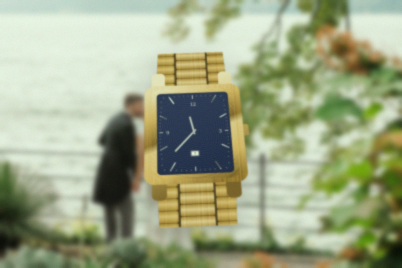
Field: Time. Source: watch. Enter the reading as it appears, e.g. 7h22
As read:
11h37
